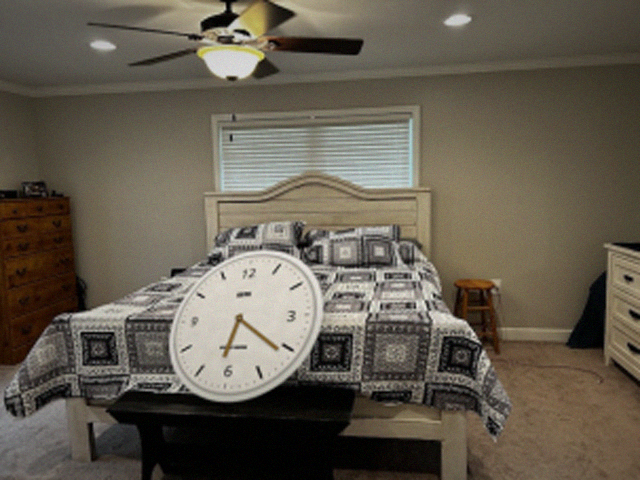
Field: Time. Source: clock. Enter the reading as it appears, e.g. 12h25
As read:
6h21
